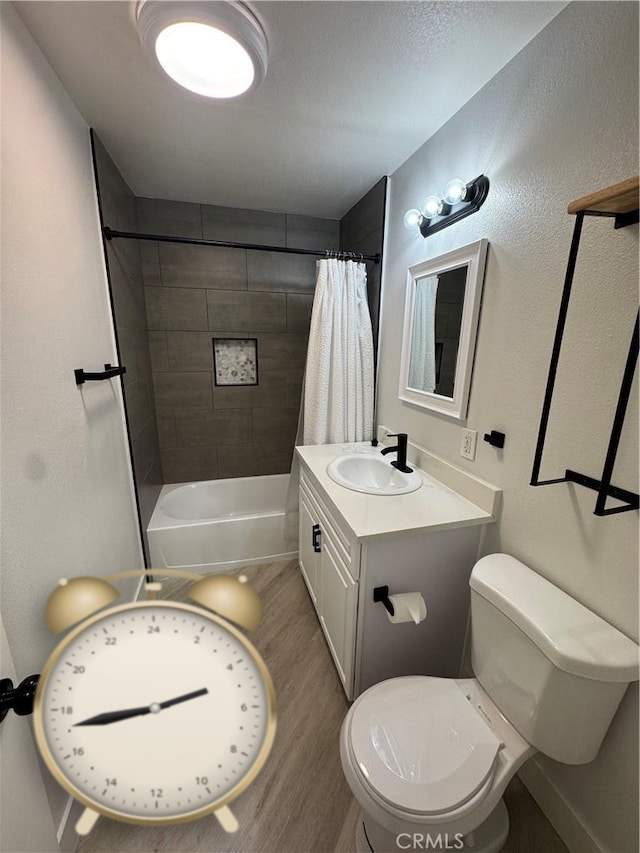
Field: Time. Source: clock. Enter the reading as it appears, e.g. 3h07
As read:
4h43
